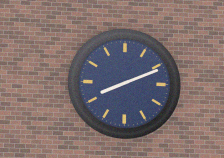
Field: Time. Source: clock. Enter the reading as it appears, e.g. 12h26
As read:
8h11
